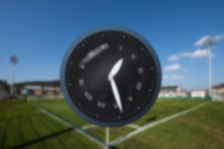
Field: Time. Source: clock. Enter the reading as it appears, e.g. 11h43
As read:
1h29
